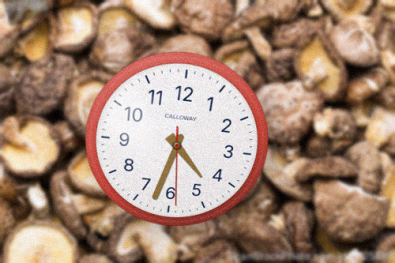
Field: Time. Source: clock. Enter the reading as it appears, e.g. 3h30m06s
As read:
4h32m29s
